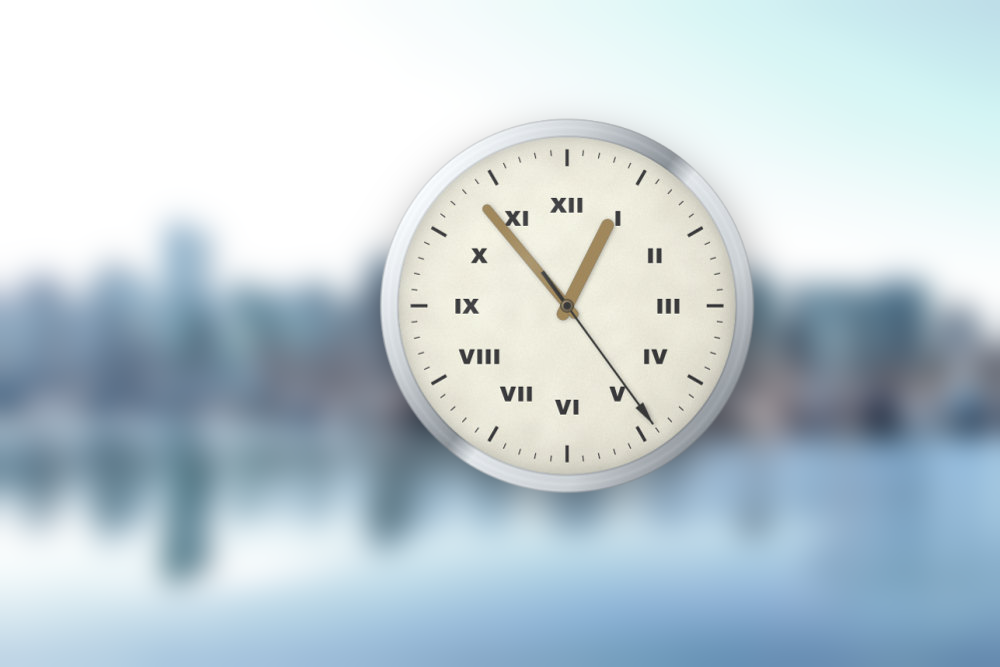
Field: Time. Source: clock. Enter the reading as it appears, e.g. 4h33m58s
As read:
12h53m24s
